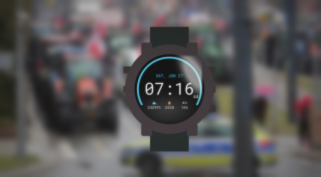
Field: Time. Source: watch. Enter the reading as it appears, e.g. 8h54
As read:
7h16
